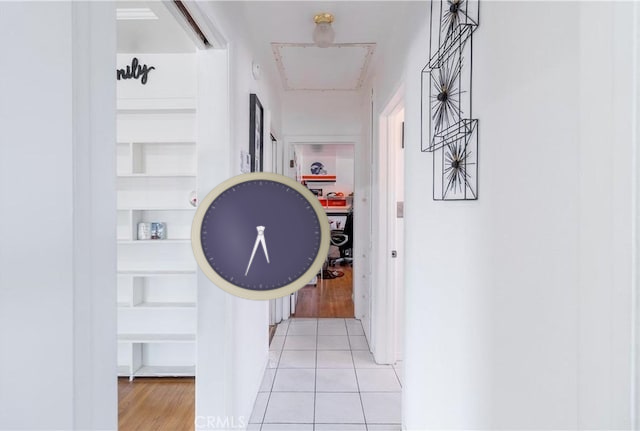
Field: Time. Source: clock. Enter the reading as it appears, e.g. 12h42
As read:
5h33
